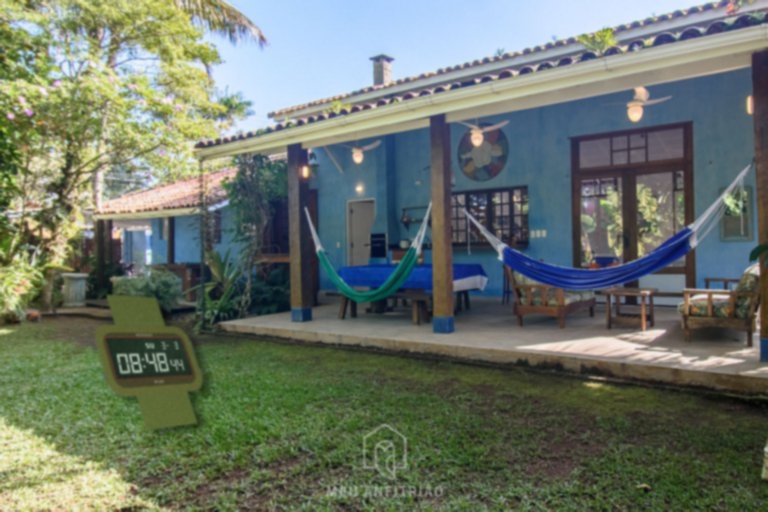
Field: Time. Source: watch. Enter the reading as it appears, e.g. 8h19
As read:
8h48
